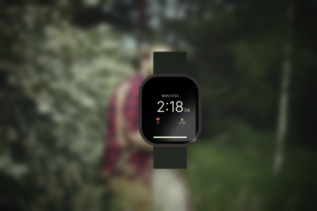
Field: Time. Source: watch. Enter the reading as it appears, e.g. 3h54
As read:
2h18
